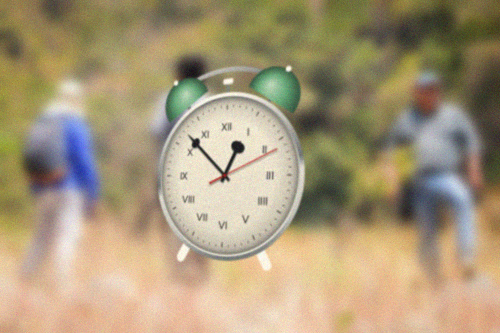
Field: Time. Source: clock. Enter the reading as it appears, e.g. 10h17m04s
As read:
12h52m11s
